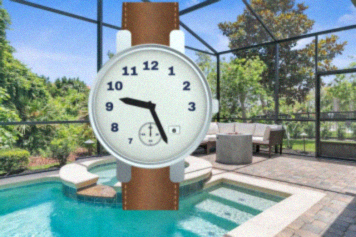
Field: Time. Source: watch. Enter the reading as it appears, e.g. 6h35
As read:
9h26
